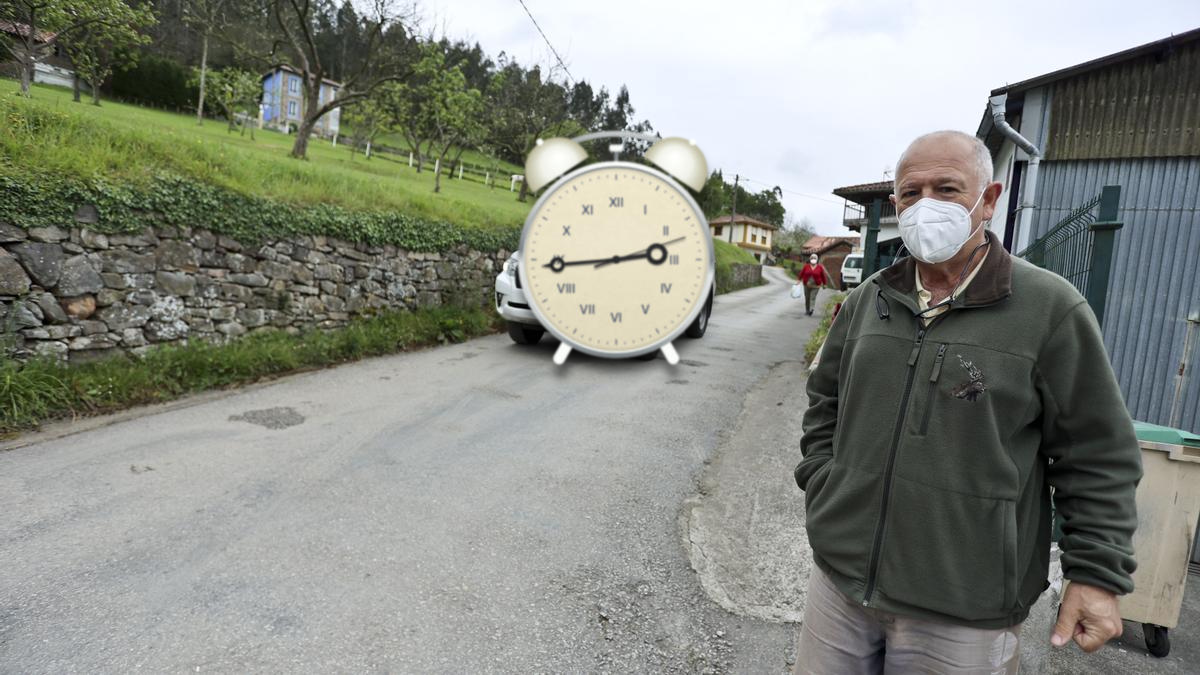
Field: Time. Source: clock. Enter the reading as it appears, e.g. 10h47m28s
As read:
2h44m12s
